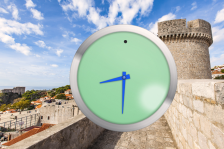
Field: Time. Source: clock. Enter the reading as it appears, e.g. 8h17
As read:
8h30
